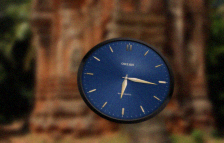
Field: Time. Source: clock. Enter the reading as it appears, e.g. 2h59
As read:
6h16
